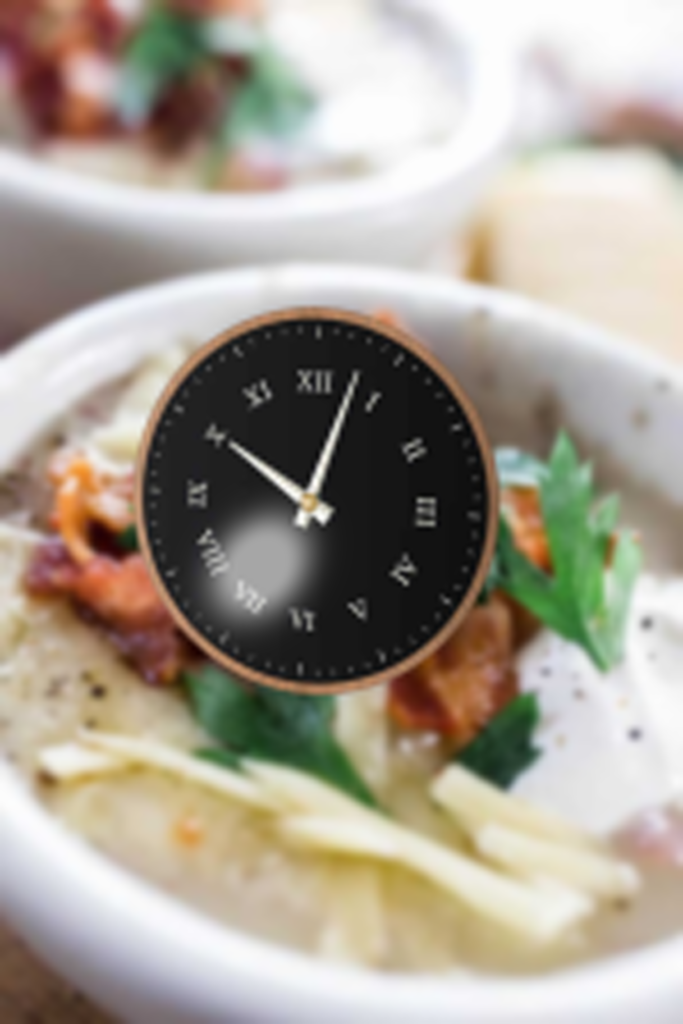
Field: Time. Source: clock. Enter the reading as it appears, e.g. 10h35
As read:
10h03
